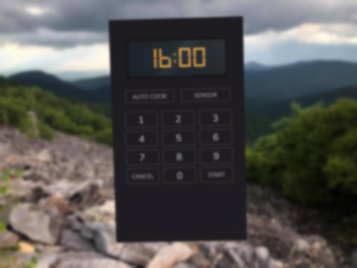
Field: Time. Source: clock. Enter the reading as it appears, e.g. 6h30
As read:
16h00
